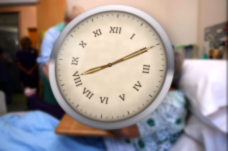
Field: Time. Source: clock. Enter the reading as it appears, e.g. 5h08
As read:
8h10
